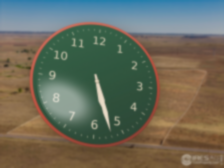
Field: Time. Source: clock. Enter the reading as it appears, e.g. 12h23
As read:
5h27
